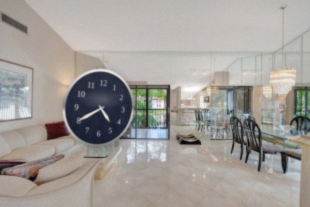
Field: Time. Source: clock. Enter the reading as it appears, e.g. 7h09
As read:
4h40
